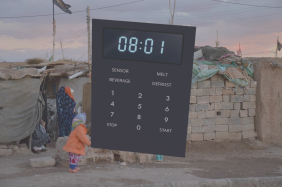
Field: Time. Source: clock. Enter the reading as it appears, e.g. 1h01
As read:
8h01
